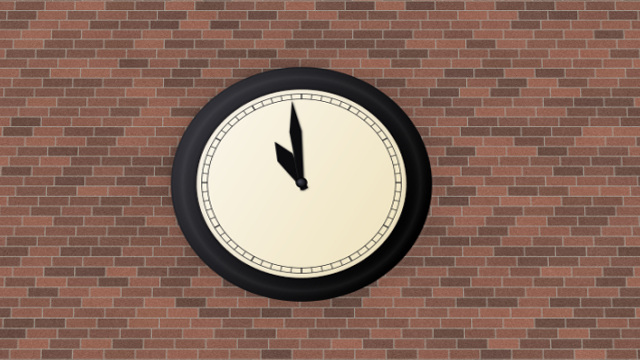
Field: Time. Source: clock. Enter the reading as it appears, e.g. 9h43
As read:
10h59
